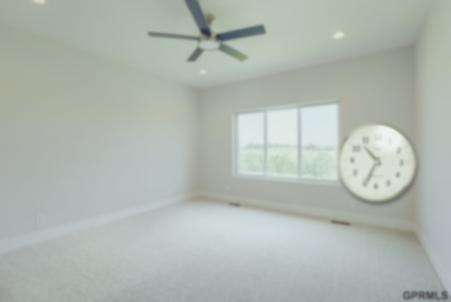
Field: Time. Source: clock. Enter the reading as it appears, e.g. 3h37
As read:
10h34
